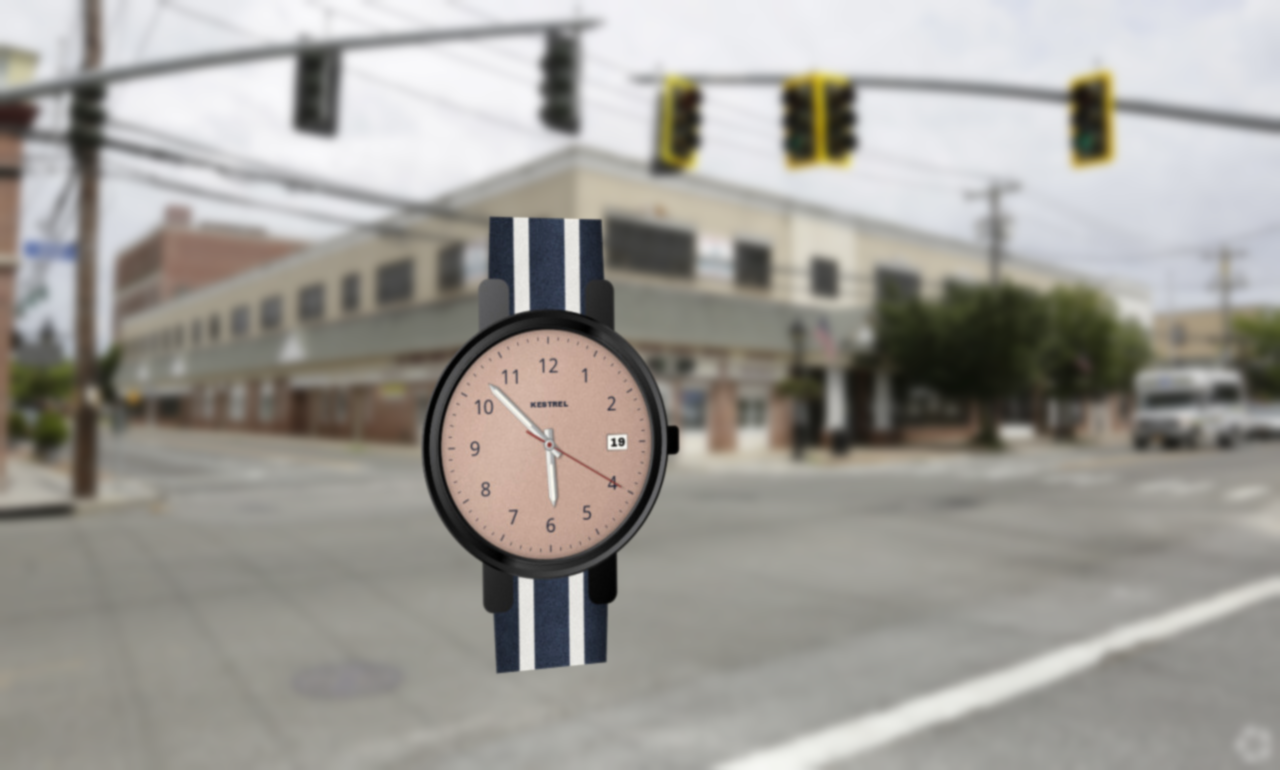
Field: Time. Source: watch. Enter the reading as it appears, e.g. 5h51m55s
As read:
5h52m20s
